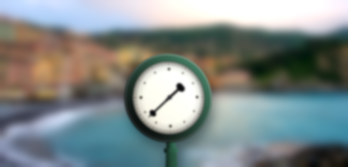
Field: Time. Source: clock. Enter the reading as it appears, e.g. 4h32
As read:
1h38
